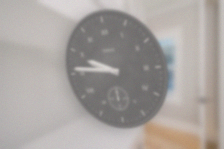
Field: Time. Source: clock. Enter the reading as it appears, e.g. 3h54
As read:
9h46
